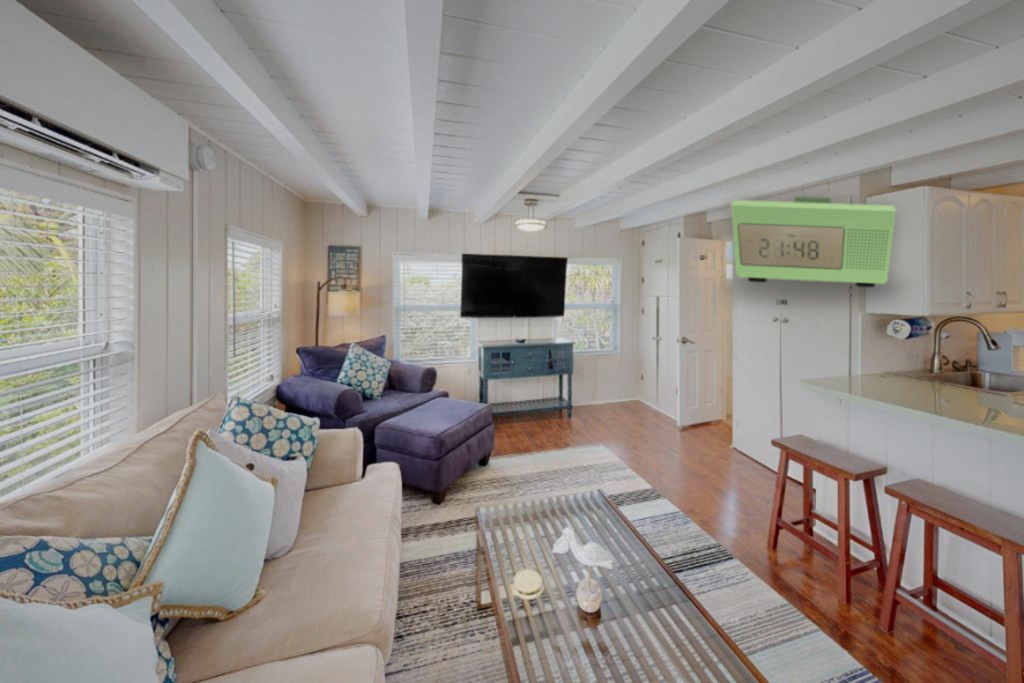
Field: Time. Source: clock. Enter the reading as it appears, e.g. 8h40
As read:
21h48
